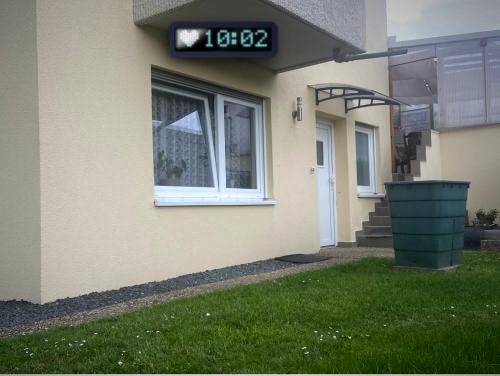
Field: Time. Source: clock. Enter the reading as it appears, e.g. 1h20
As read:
10h02
